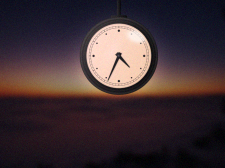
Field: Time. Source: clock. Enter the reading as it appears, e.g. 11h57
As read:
4h34
